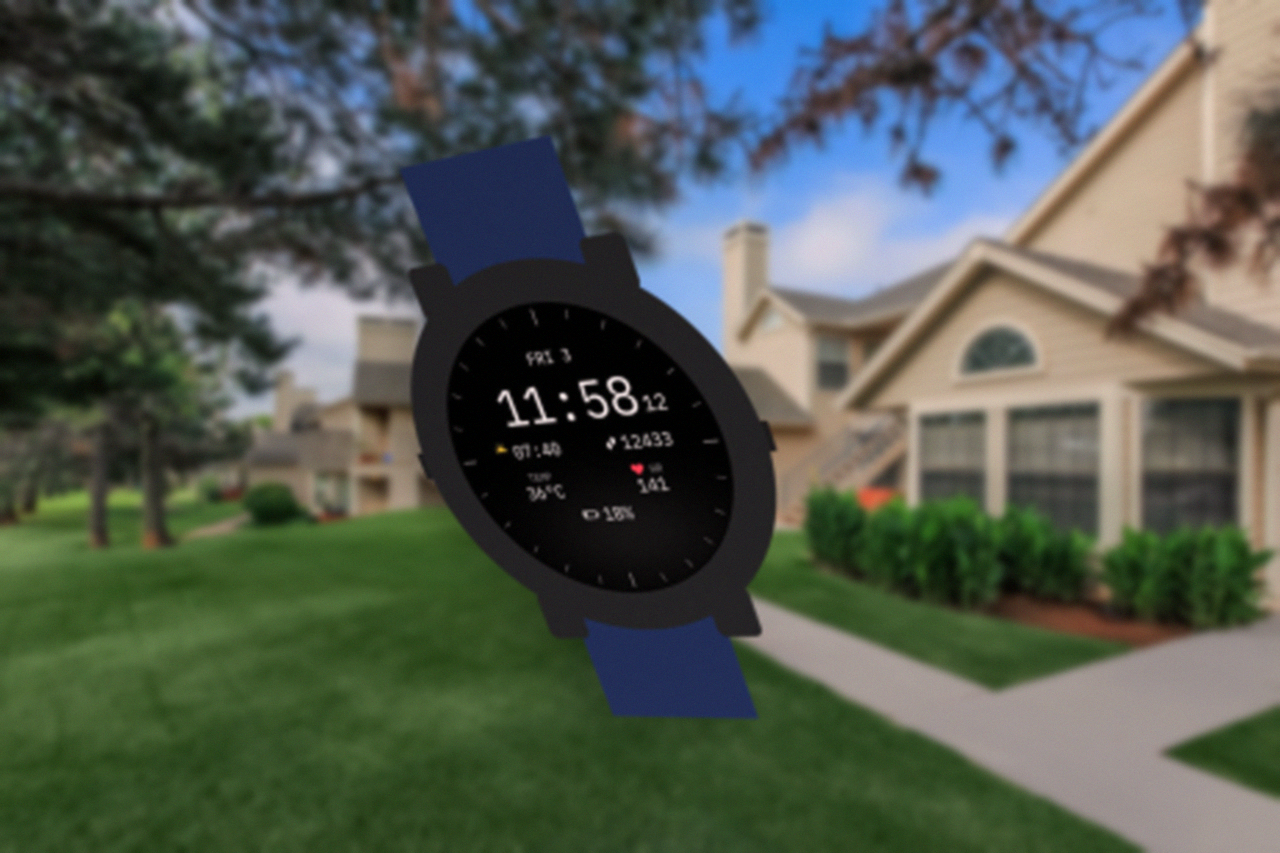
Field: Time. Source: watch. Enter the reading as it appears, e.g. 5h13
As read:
11h58
